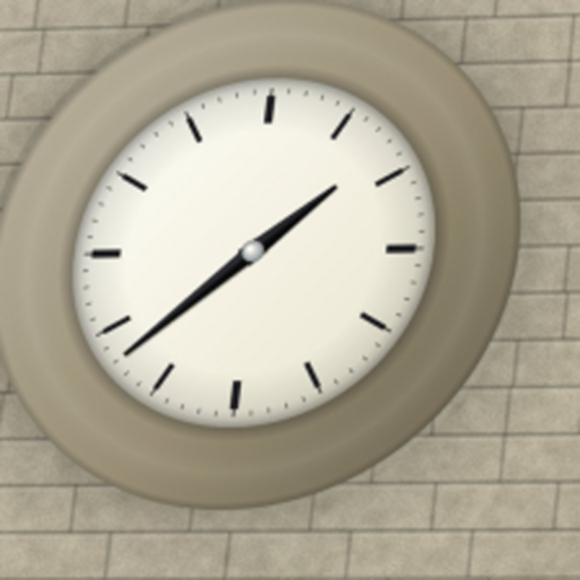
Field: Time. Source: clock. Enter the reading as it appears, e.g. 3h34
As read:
1h38
